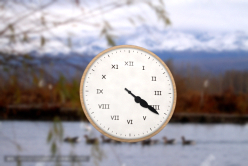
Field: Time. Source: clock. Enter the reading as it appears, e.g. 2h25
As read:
4h21
